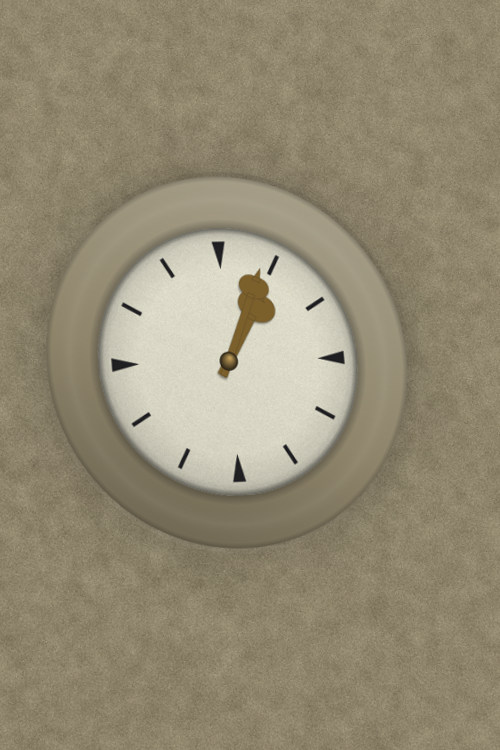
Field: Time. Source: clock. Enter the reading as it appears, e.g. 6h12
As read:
1h04
